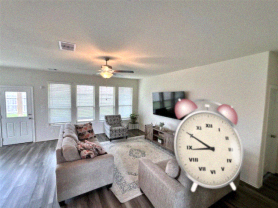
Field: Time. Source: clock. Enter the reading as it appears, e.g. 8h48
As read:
8h50
